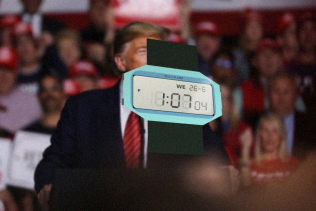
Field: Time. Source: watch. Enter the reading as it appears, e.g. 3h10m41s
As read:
1h07m04s
